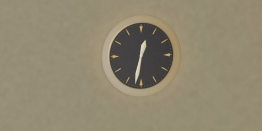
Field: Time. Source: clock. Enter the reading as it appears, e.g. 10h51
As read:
12h32
